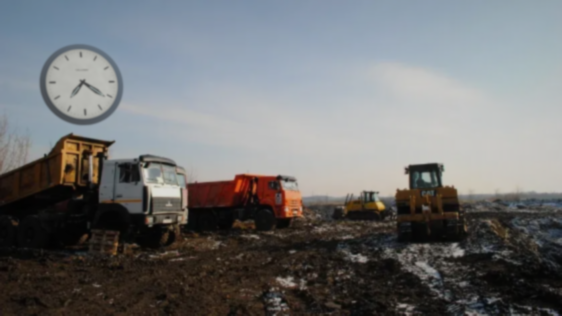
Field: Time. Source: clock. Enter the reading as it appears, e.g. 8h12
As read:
7h21
